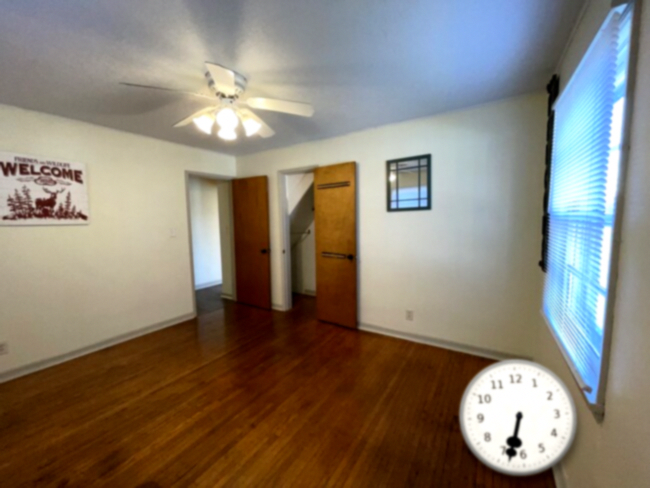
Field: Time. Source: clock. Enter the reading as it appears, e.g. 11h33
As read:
6h33
